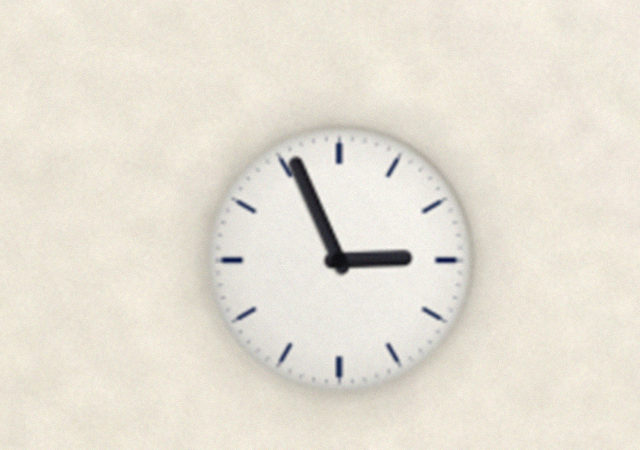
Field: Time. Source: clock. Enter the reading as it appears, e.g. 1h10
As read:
2h56
